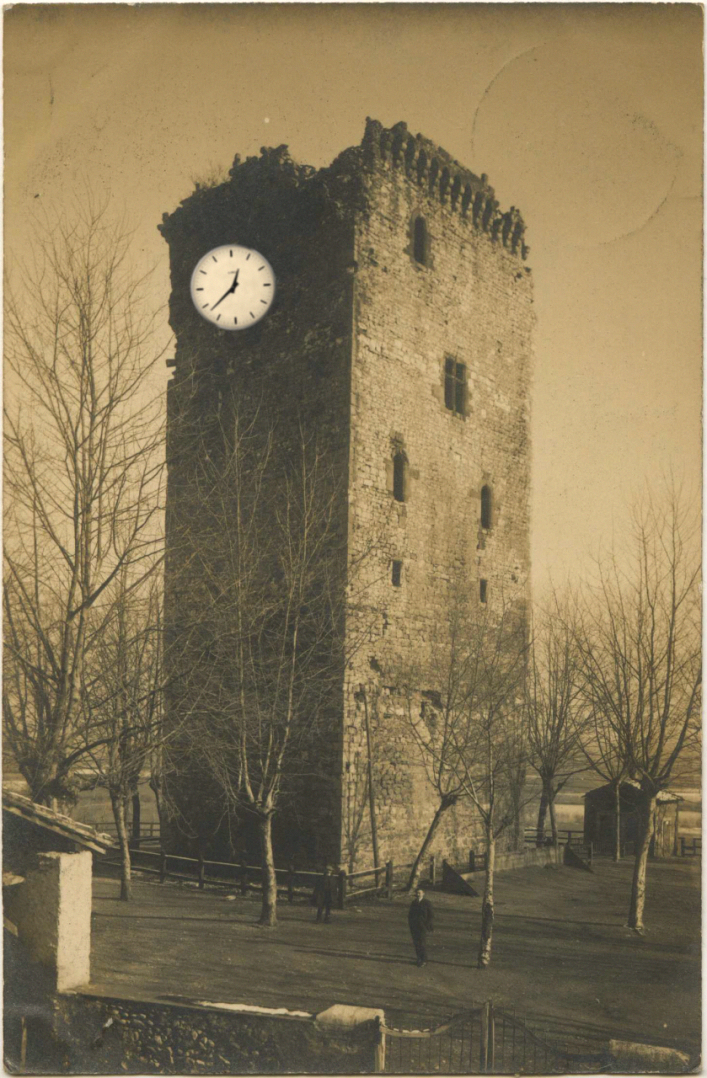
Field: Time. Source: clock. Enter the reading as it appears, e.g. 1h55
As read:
12h38
